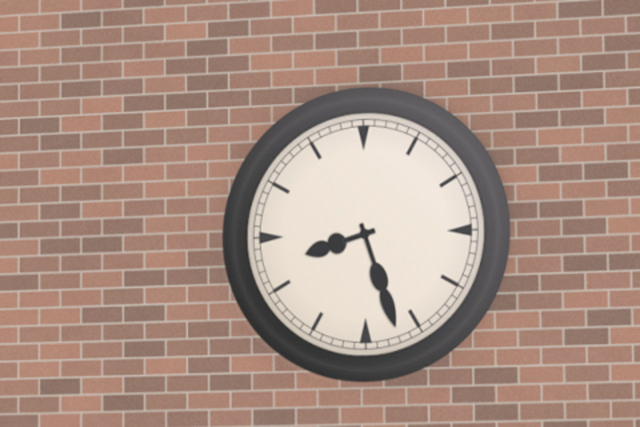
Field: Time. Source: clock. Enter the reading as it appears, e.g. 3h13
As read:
8h27
